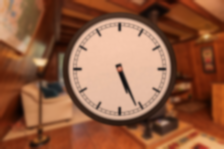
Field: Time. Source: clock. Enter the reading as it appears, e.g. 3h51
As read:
5h26
